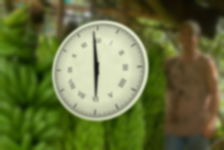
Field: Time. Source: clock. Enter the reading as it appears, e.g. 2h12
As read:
5h59
